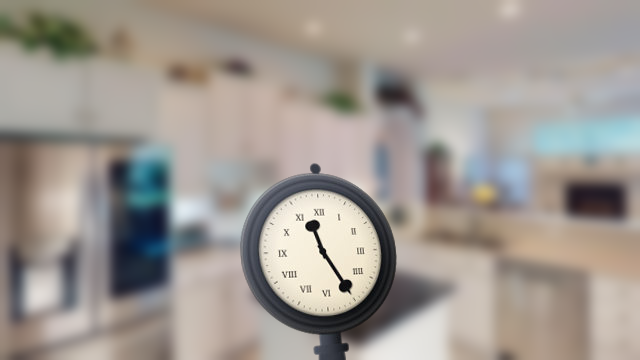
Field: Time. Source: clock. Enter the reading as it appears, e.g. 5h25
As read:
11h25
